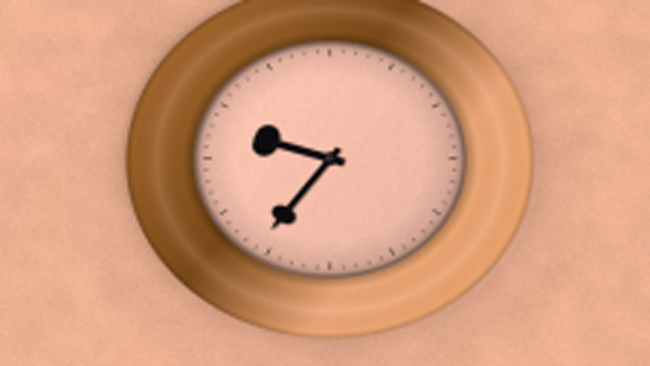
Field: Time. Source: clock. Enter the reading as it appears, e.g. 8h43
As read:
9h36
